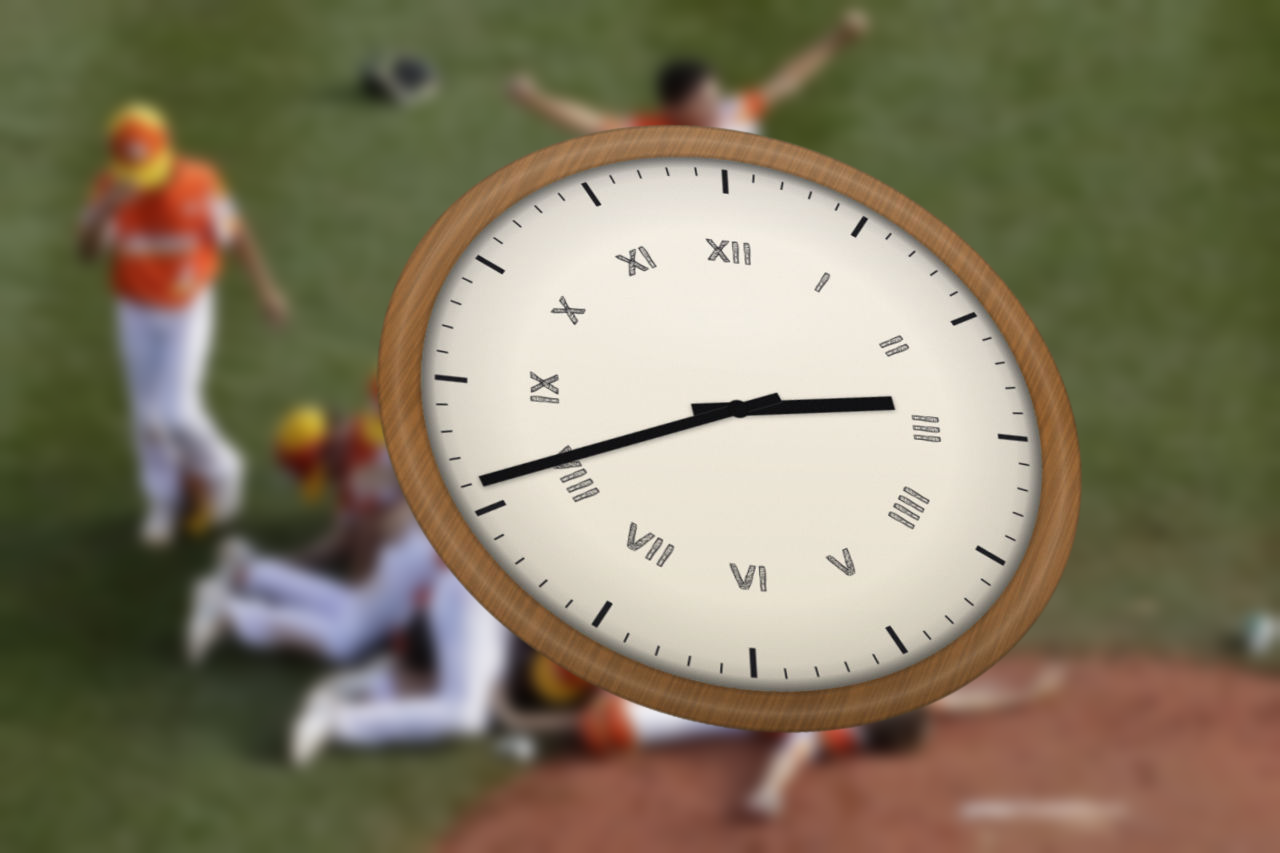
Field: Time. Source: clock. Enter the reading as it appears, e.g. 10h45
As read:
2h41
